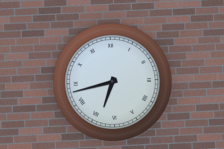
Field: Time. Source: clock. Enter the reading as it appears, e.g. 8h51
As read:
6h43
